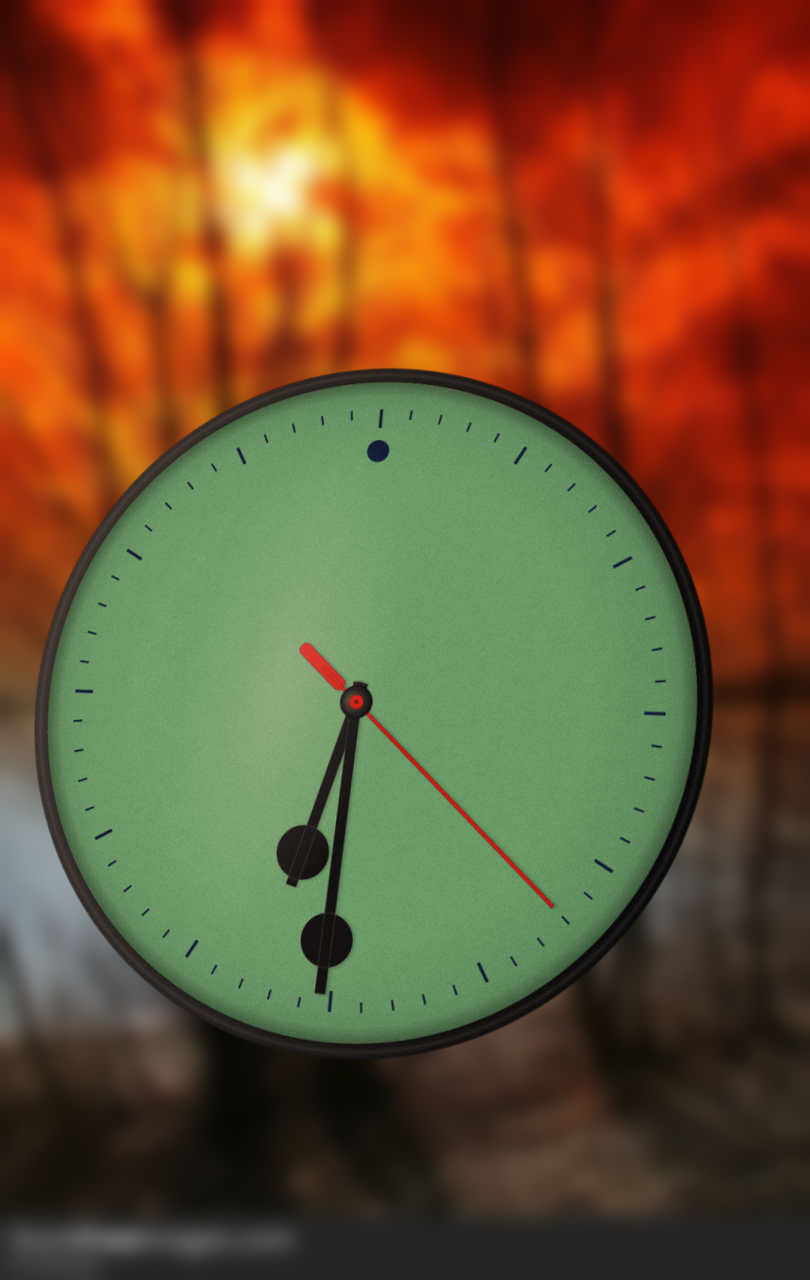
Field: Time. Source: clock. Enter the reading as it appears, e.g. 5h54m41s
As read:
6h30m22s
